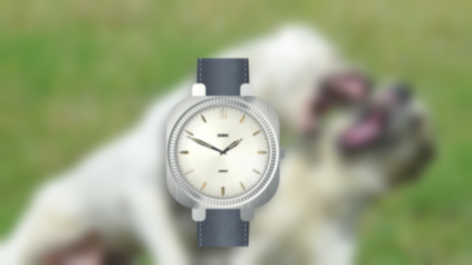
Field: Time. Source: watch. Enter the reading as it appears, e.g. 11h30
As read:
1h49
